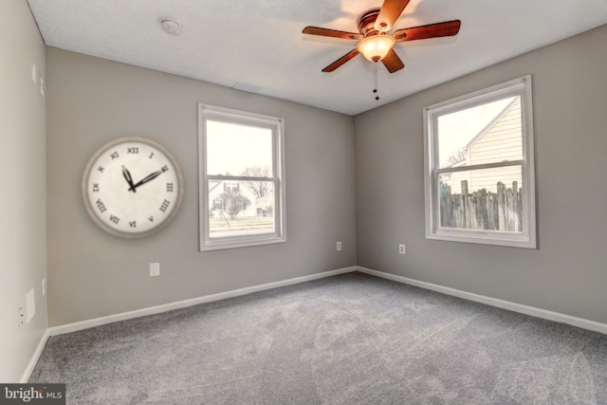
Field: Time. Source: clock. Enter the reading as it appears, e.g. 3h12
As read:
11h10
